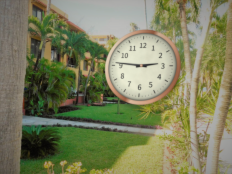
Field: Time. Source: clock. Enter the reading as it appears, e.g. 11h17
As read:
2h46
